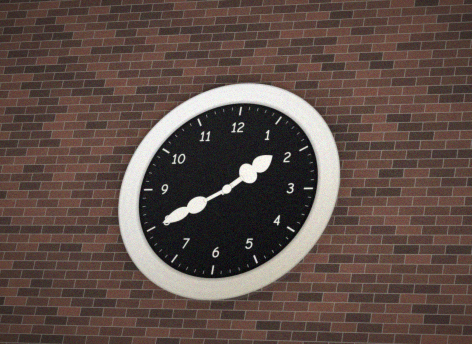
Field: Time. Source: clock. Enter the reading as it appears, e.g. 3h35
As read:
1h40
